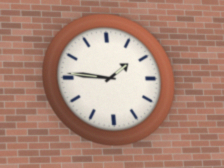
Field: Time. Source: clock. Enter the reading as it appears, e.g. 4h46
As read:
1h46
